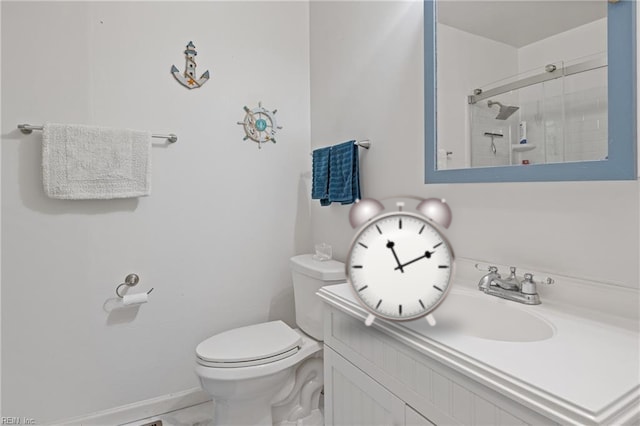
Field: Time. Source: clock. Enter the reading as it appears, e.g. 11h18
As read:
11h11
